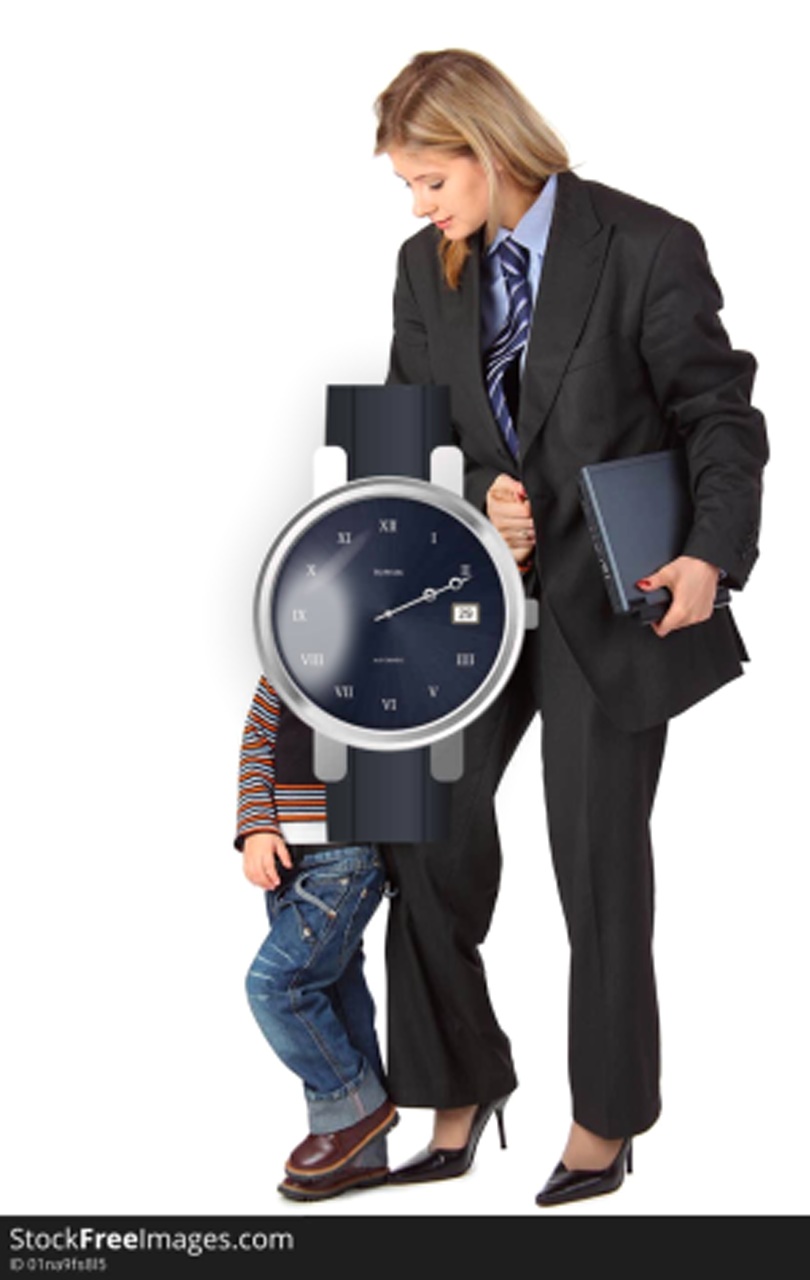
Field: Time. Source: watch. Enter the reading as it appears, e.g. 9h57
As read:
2h11
